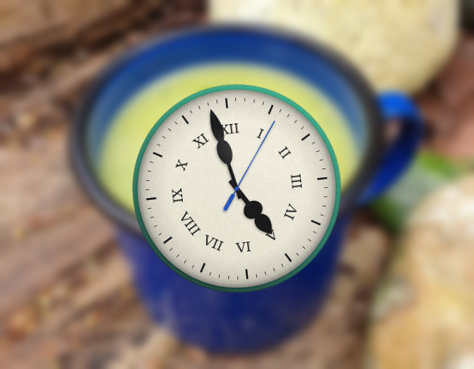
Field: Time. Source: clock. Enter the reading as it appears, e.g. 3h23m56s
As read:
4h58m06s
